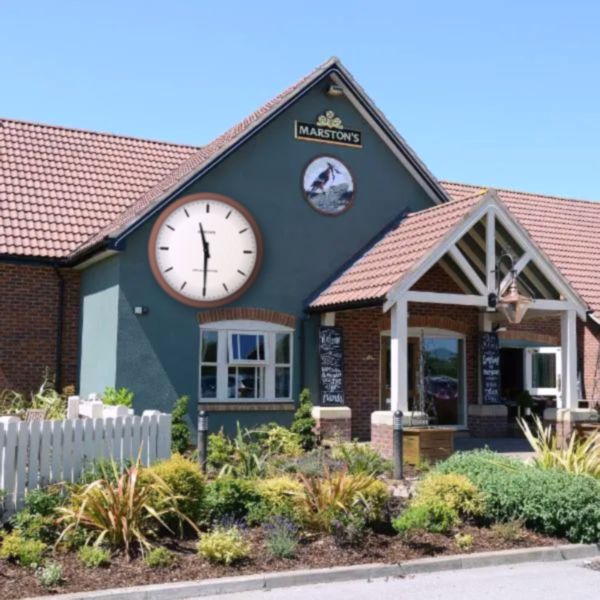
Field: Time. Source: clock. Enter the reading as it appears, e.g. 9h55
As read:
11h30
